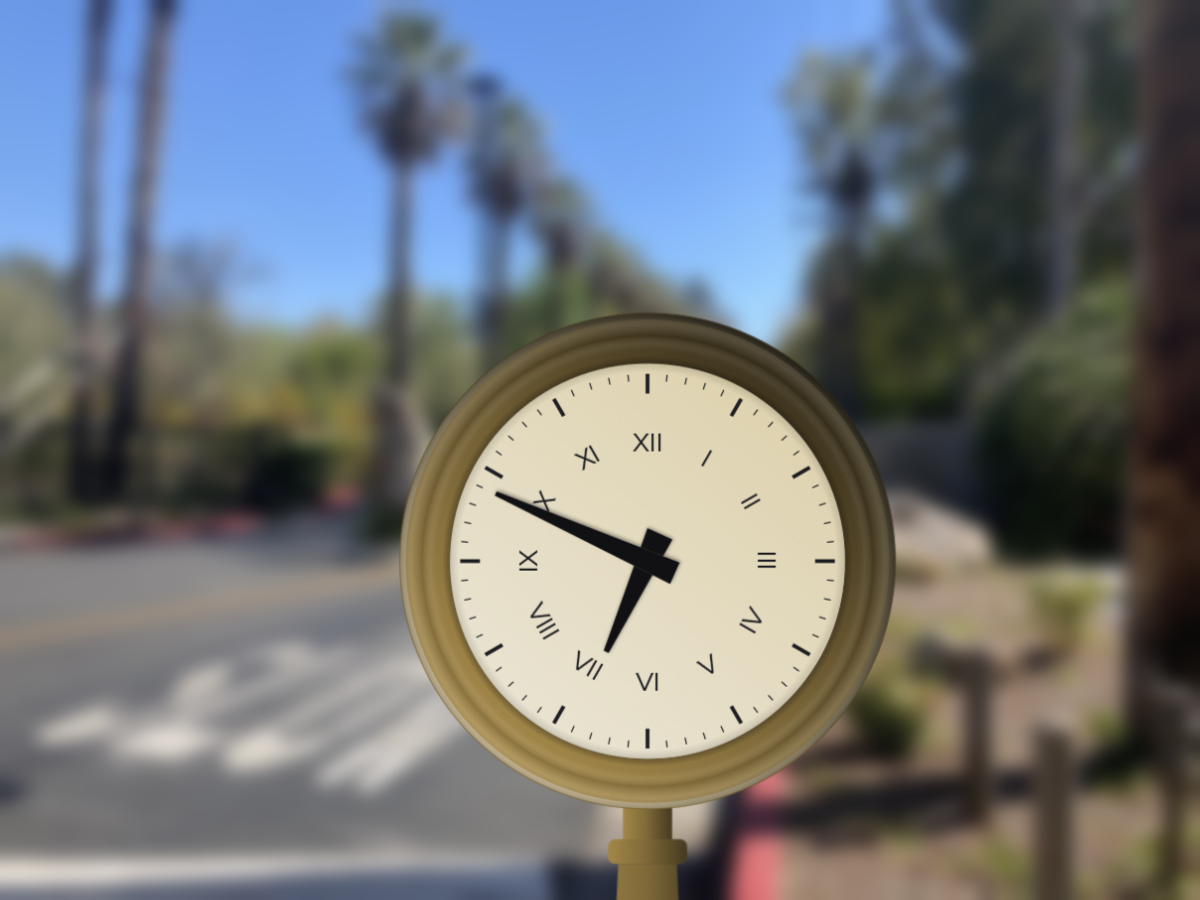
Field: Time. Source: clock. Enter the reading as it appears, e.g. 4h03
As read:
6h49
